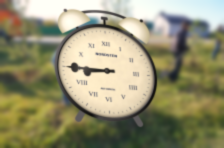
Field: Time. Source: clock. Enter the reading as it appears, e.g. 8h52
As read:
8h45
